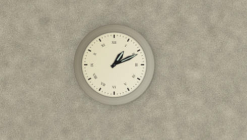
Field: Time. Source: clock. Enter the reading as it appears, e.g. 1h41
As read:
1h11
